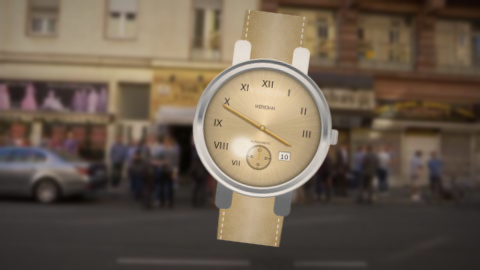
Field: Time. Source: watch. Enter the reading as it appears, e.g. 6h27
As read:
3h49
